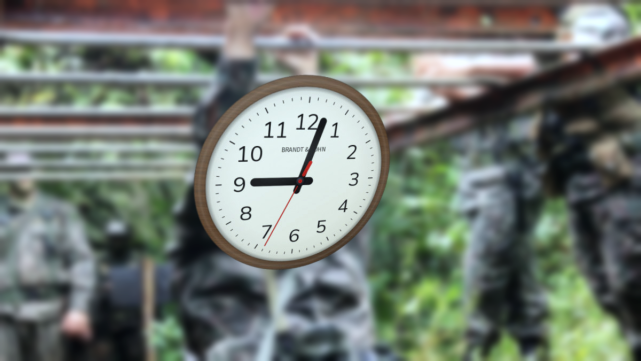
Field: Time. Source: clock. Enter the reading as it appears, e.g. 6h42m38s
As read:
9h02m34s
